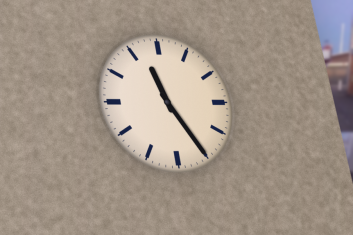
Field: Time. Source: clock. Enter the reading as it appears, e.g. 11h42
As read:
11h25
